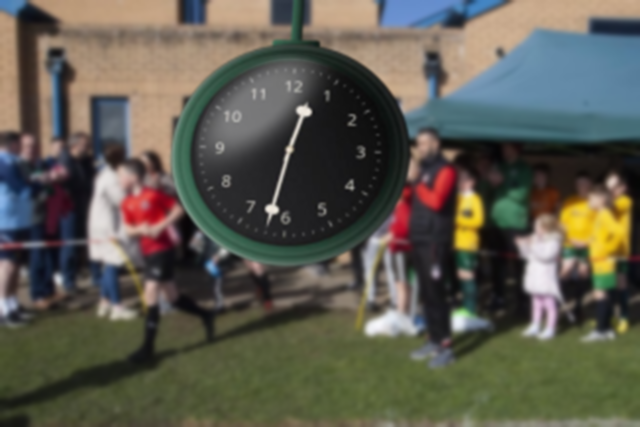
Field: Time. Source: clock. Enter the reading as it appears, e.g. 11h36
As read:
12h32
